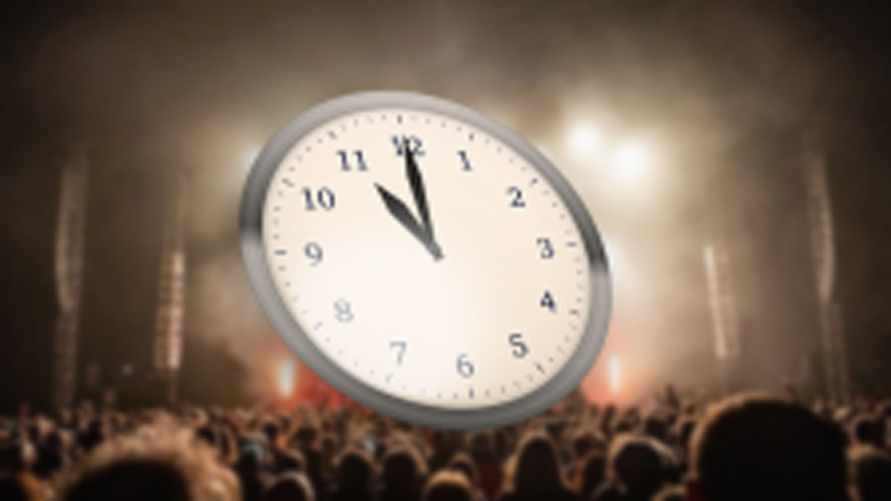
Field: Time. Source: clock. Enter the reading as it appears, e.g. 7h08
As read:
11h00
